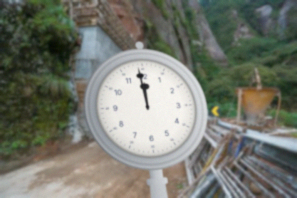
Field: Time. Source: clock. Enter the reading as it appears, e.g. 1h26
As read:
11h59
